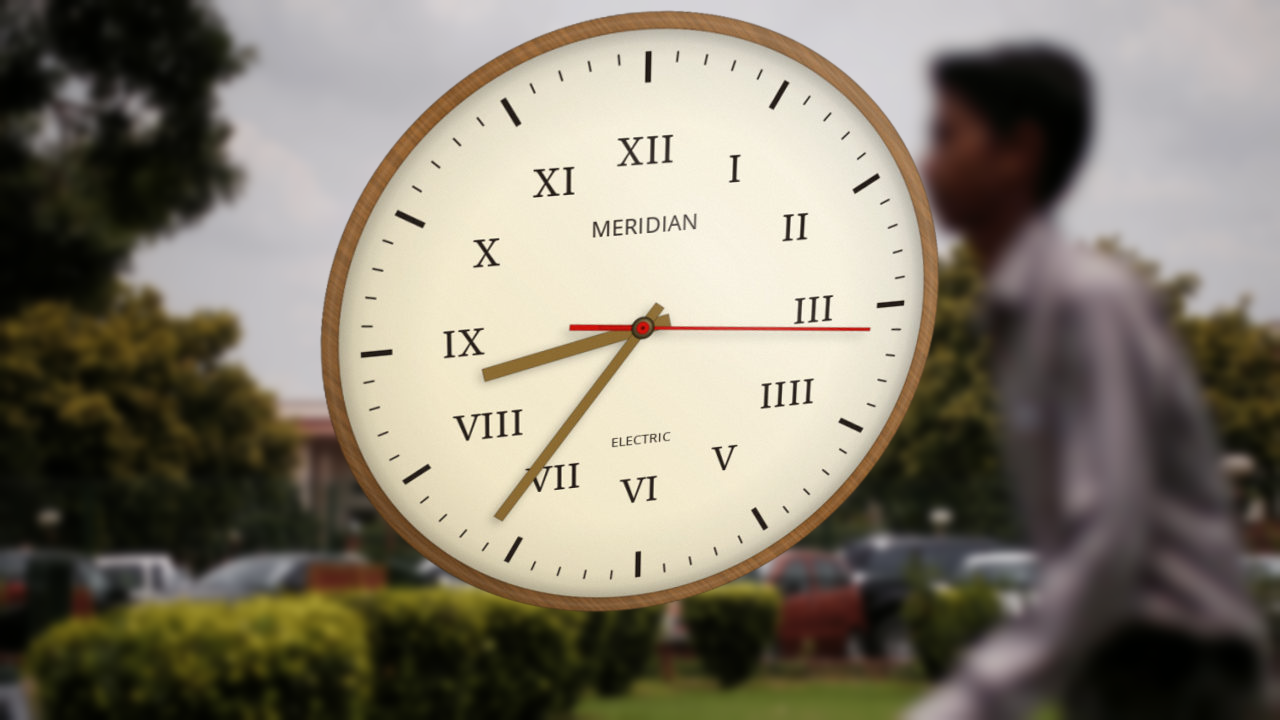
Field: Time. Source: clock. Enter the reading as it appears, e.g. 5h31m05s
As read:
8h36m16s
